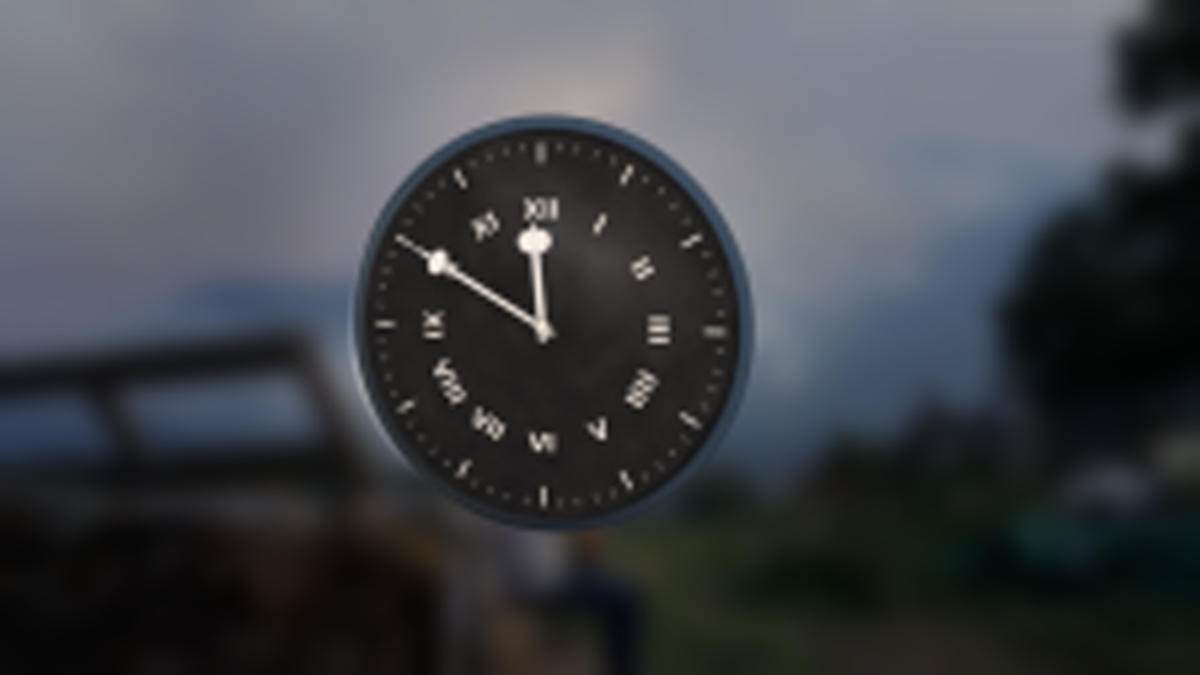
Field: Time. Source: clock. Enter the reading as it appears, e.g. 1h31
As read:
11h50
